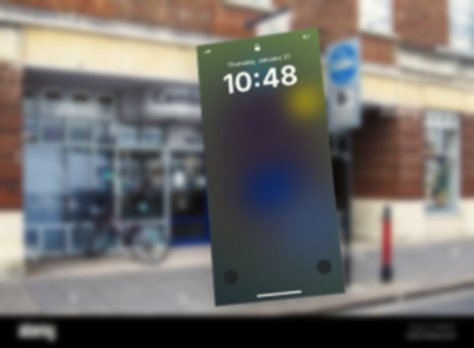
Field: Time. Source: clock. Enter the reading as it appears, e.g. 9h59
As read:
10h48
